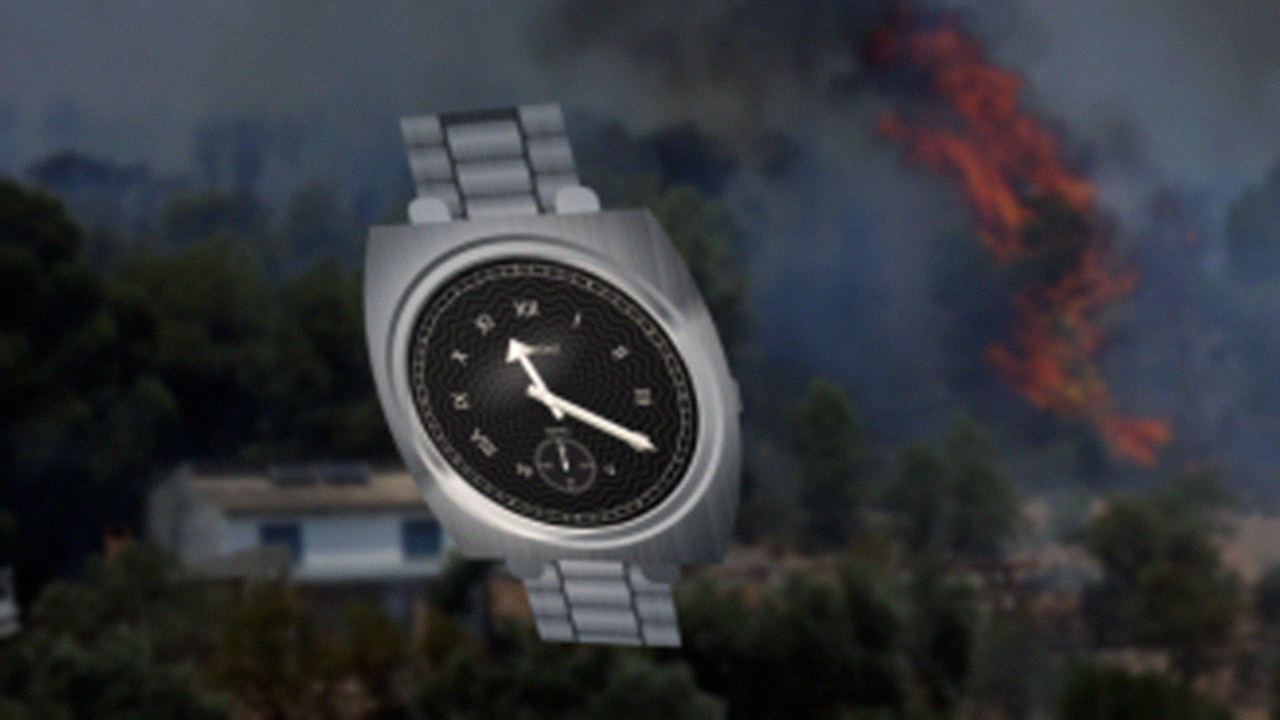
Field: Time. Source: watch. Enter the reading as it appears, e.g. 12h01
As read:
11h20
